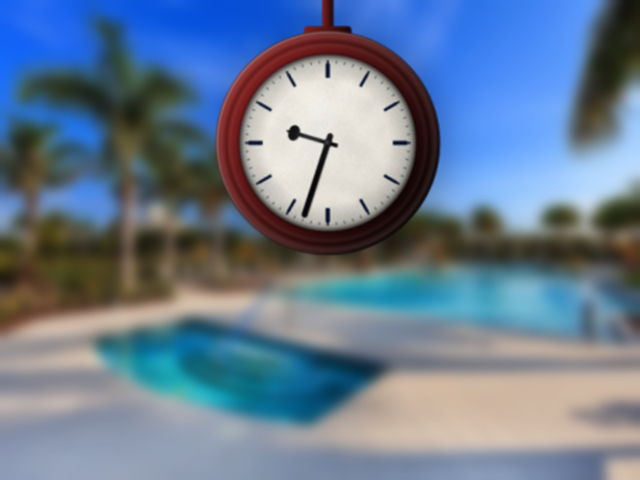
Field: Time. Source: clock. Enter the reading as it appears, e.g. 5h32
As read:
9h33
